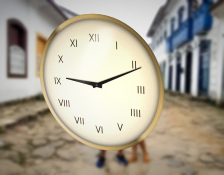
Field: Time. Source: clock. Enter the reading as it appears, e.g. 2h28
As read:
9h11
